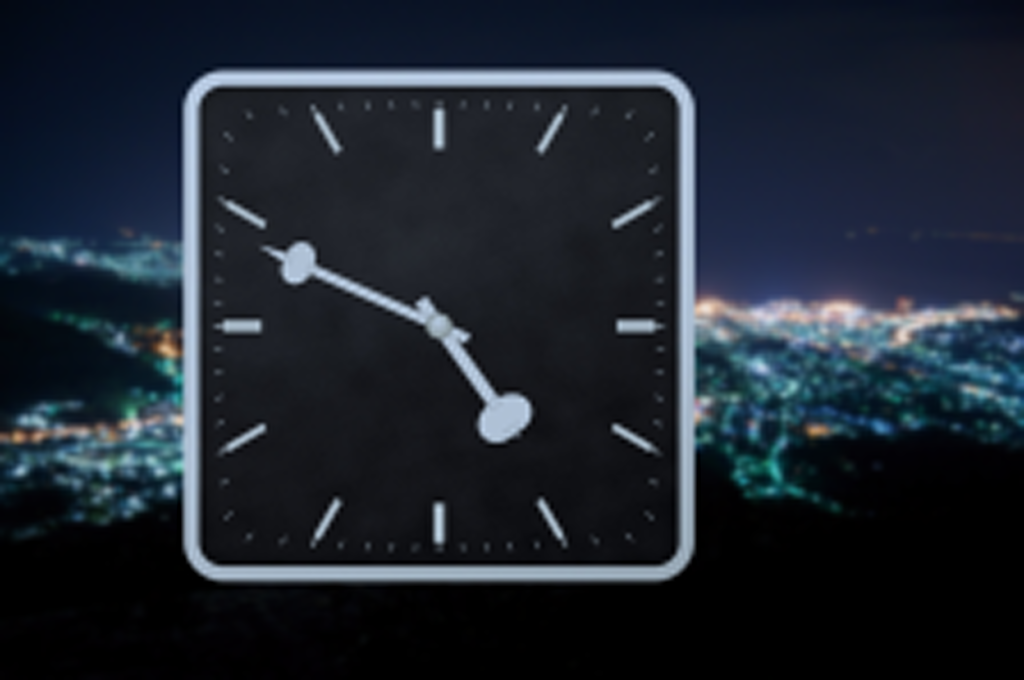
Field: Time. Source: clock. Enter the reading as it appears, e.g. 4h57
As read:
4h49
